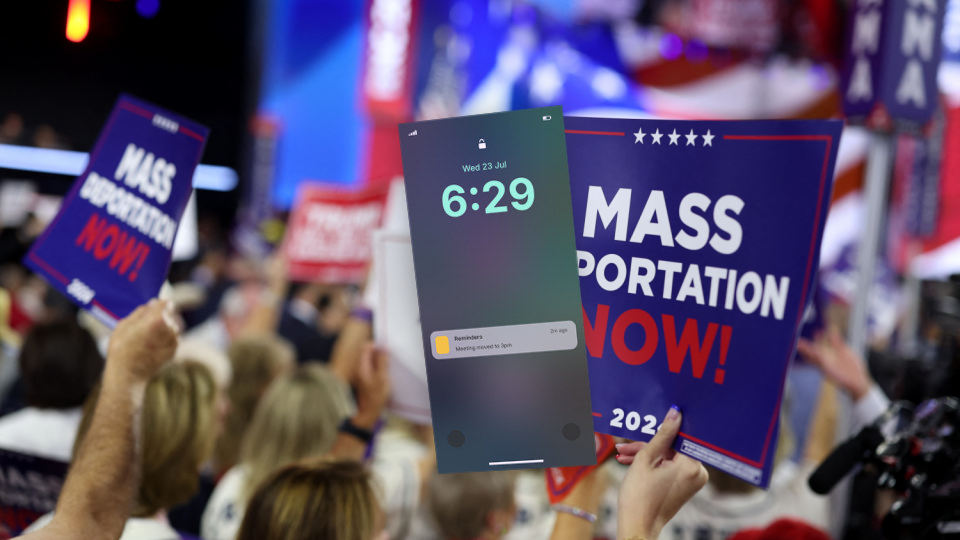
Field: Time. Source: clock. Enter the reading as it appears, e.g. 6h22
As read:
6h29
